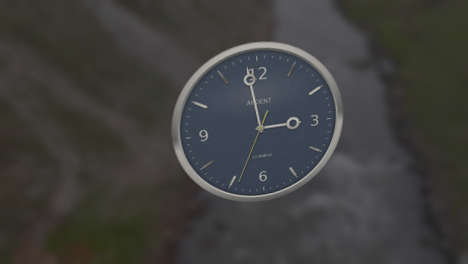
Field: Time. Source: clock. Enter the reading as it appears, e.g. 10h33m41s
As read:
2h58m34s
